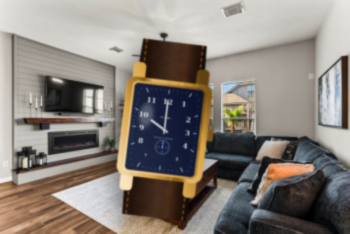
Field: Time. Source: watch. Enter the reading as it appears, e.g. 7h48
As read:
10h00
